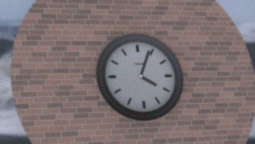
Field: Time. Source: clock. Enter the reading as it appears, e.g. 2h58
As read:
4h04
